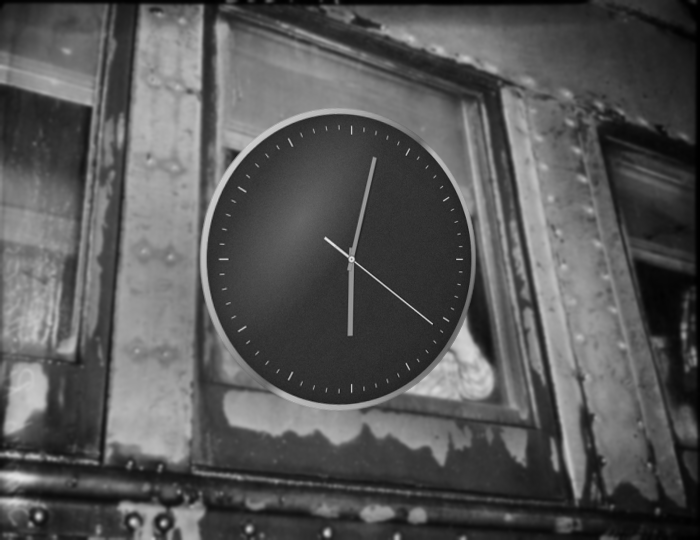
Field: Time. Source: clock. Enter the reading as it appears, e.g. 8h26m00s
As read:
6h02m21s
